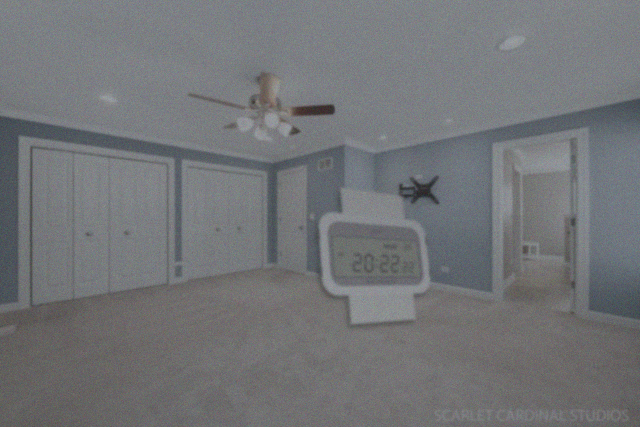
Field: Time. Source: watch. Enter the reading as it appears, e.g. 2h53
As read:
20h22
